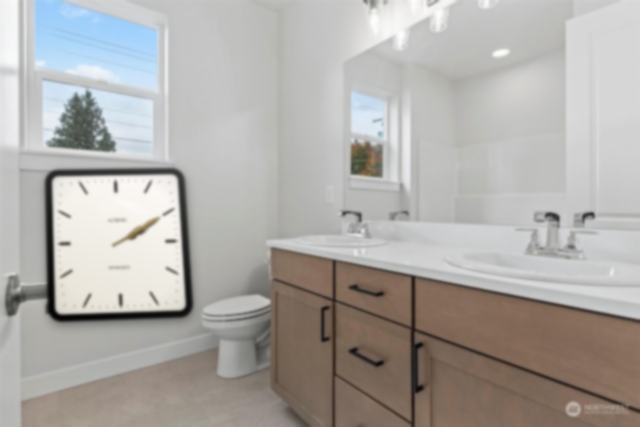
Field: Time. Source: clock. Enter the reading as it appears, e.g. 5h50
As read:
2h10
